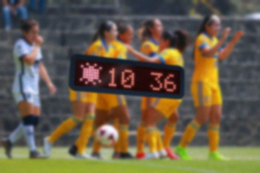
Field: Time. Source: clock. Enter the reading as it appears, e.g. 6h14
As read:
10h36
